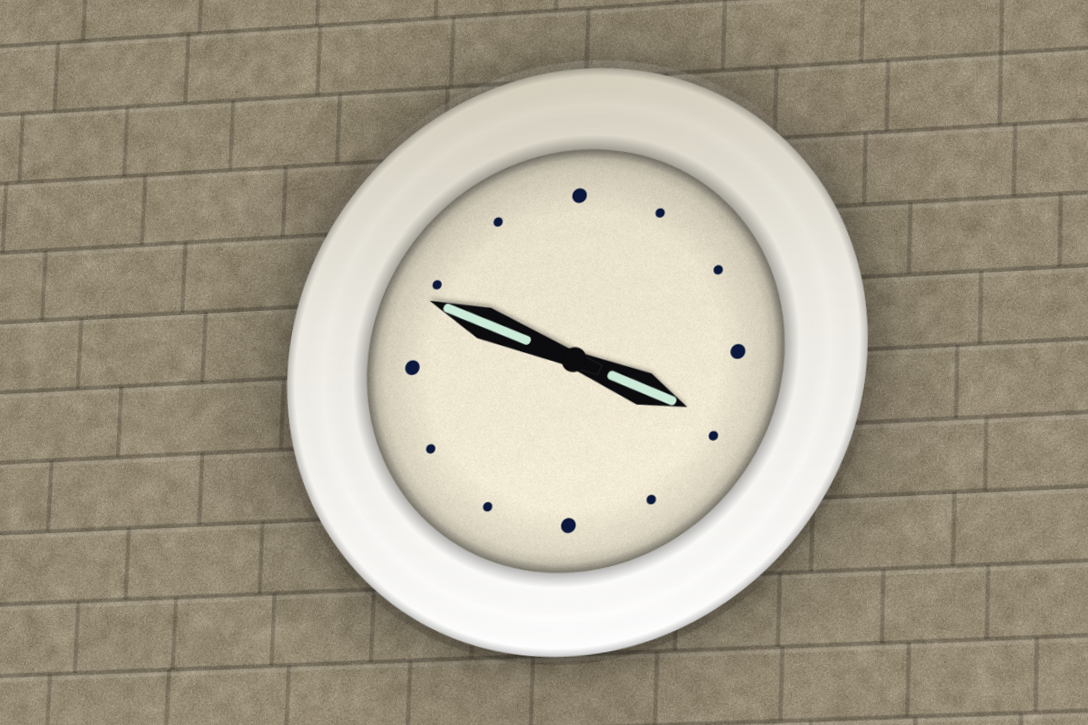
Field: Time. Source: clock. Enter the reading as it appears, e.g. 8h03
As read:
3h49
